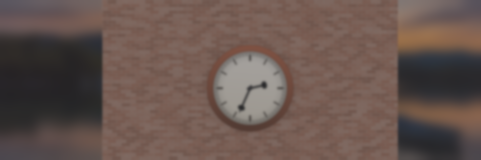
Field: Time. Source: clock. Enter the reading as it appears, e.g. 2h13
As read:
2h34
